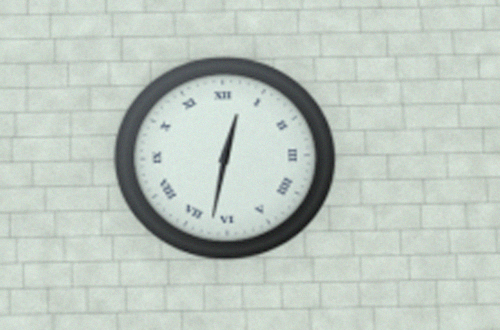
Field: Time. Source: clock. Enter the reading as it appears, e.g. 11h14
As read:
12h32
